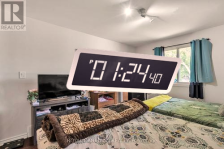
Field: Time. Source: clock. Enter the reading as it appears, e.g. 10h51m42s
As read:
1h24m40s
